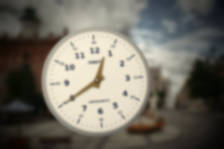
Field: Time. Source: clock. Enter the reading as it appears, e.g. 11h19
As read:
12h40
